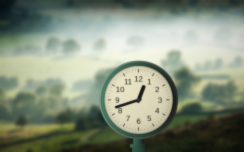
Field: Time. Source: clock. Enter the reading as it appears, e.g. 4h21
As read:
12h42
